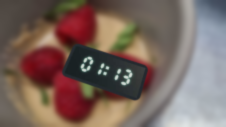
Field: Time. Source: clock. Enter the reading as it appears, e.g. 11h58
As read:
1h13
